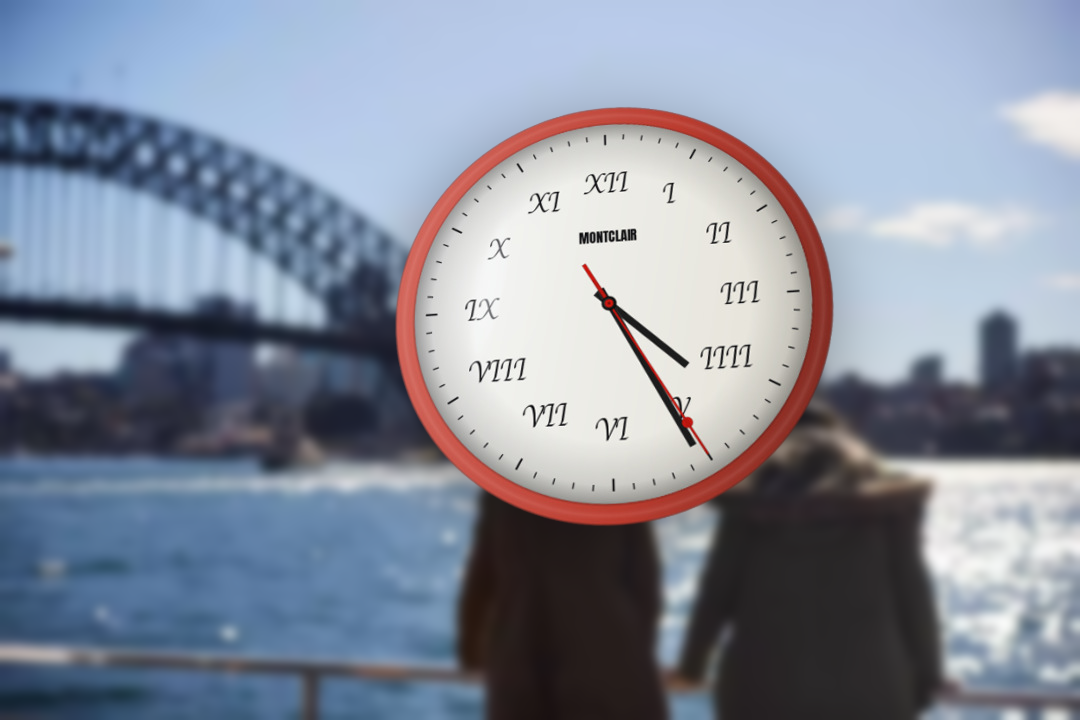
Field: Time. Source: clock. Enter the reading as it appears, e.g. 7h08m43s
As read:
4h25m25s
